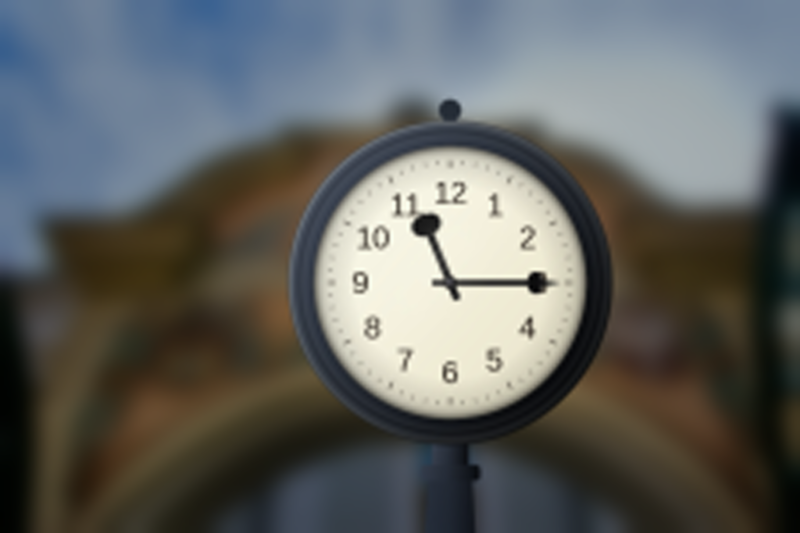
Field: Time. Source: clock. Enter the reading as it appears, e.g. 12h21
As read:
11h15
